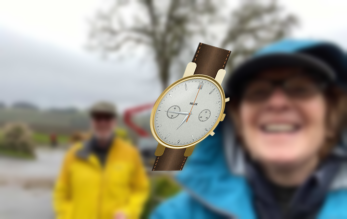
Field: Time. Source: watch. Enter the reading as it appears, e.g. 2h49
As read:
6h45
